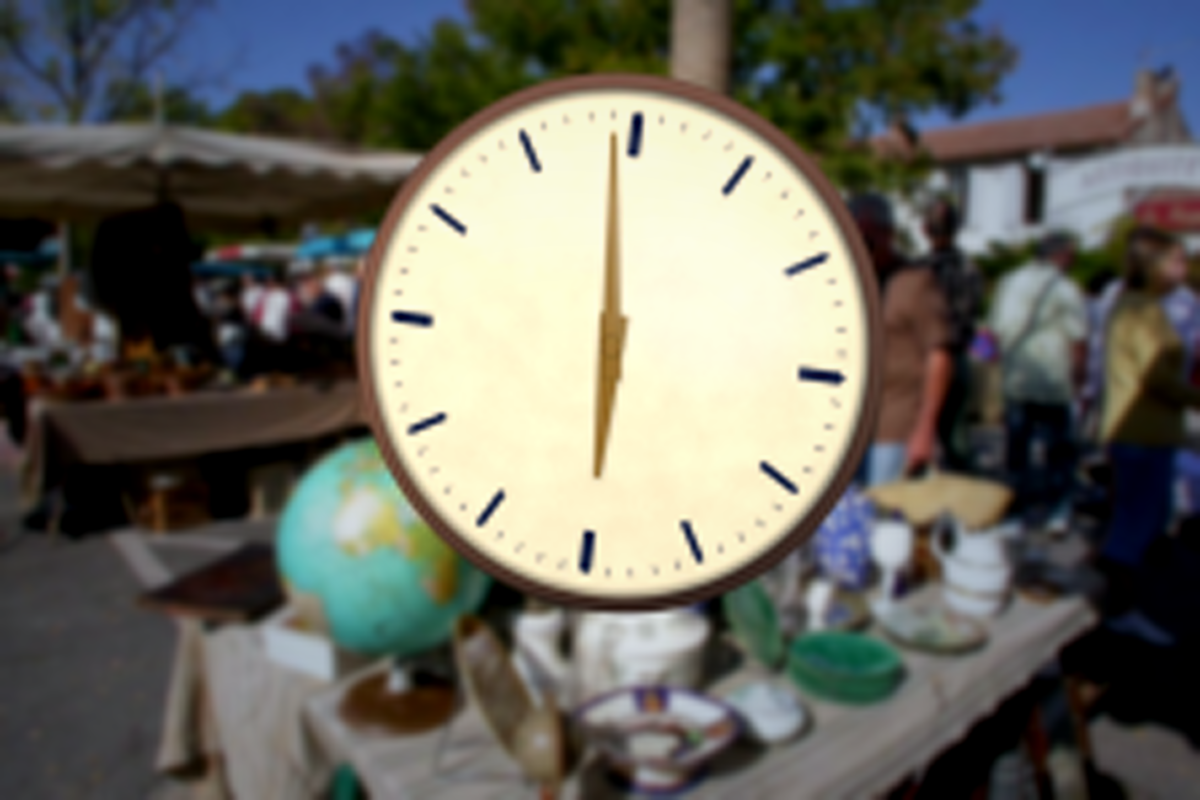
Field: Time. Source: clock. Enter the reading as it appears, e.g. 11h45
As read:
5h59
